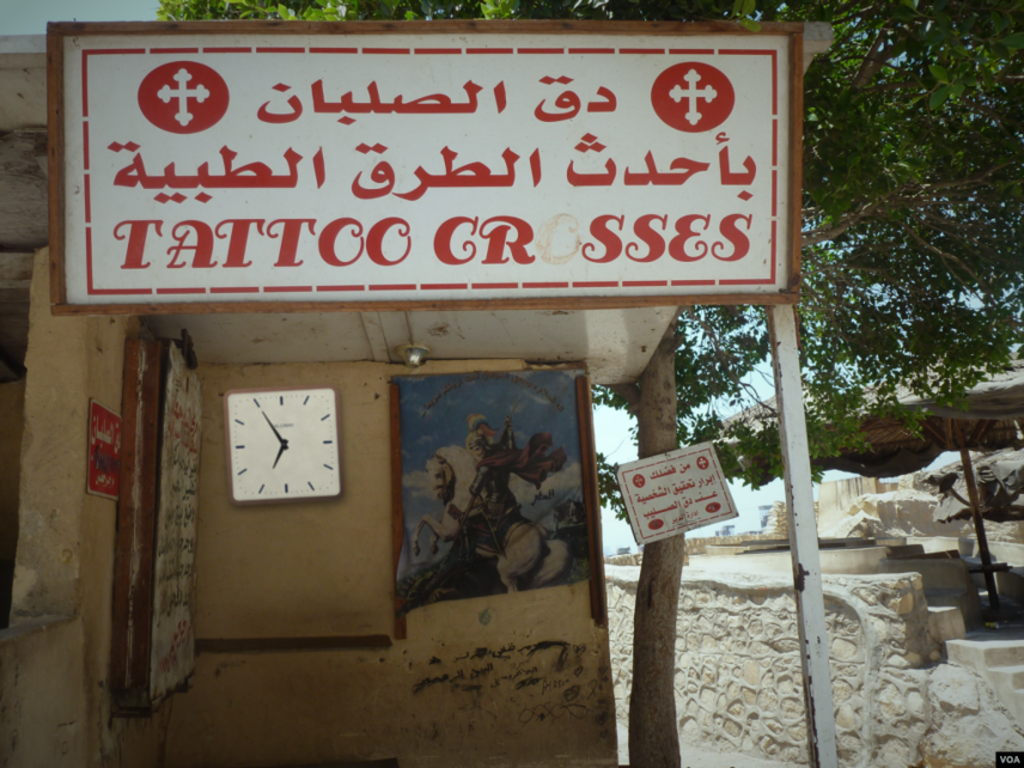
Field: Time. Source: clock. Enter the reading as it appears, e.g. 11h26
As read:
6h55
